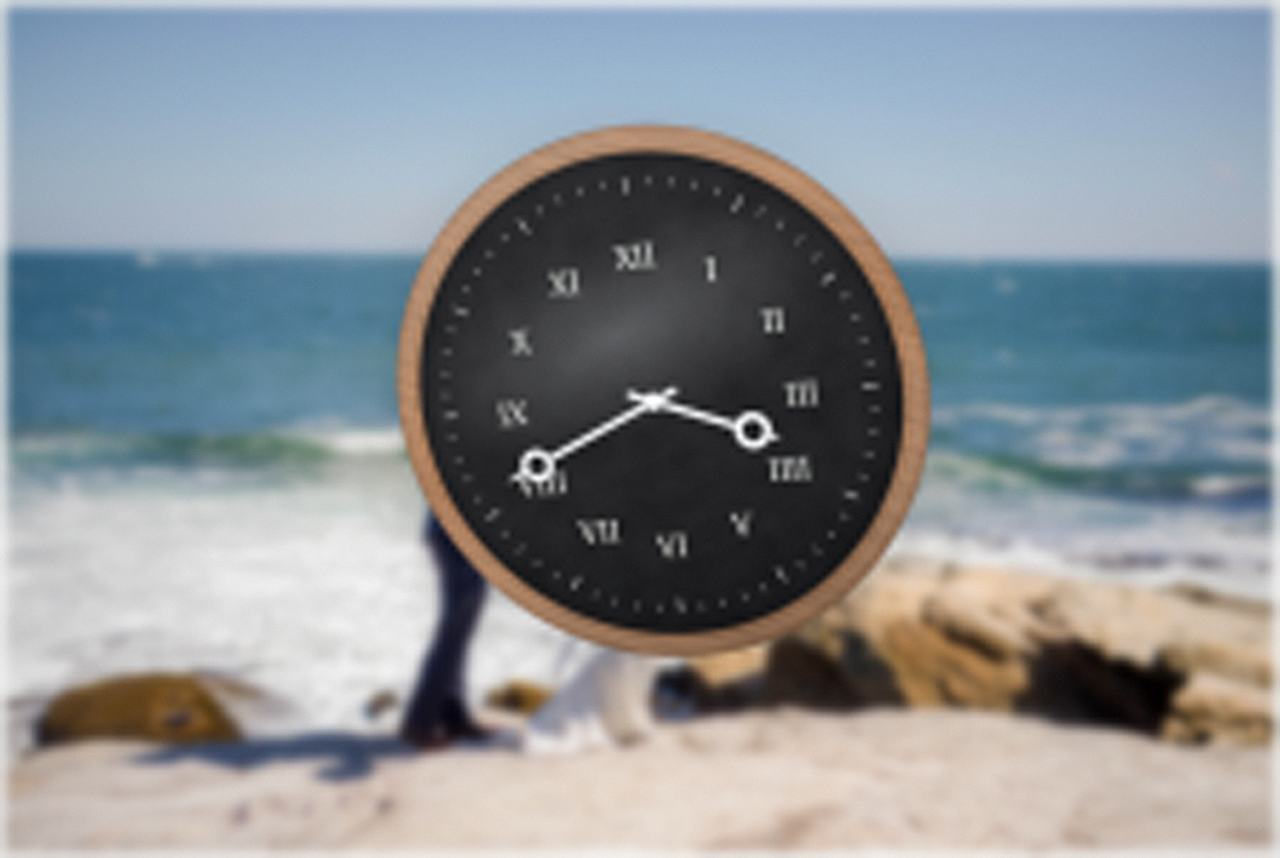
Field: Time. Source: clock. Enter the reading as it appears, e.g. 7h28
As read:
3h41
